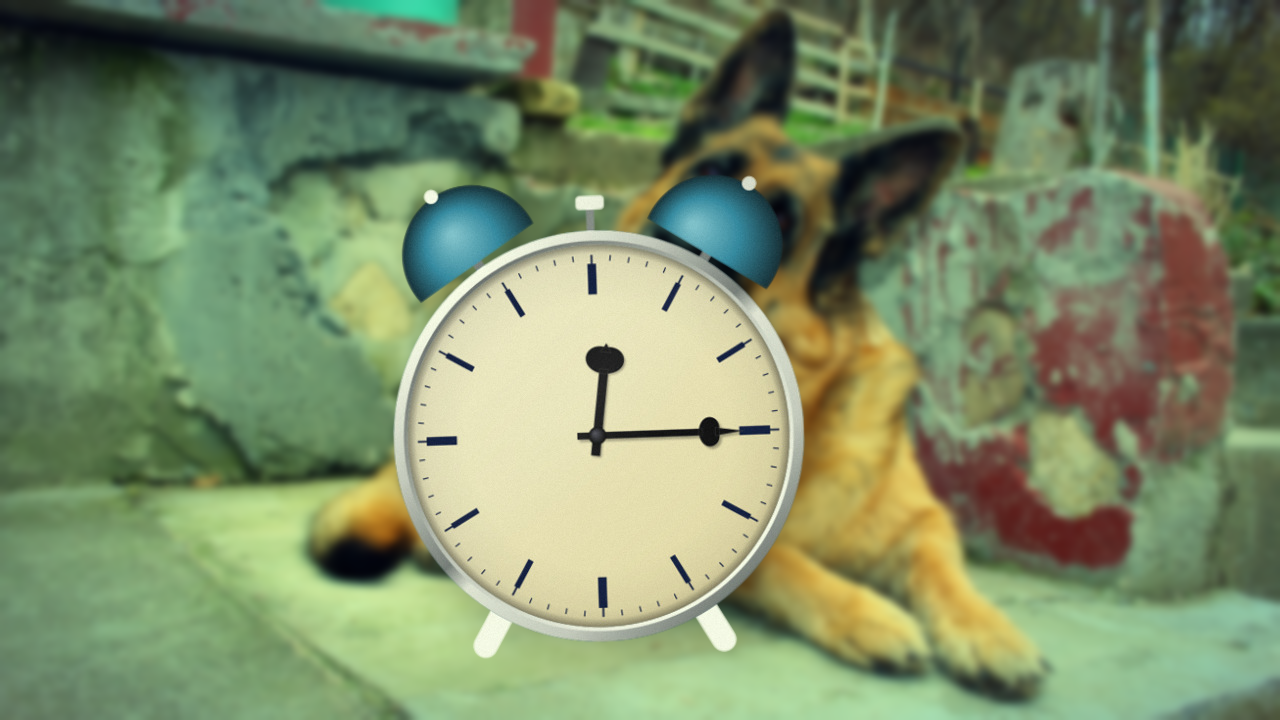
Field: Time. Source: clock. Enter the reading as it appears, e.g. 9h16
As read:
12h15
